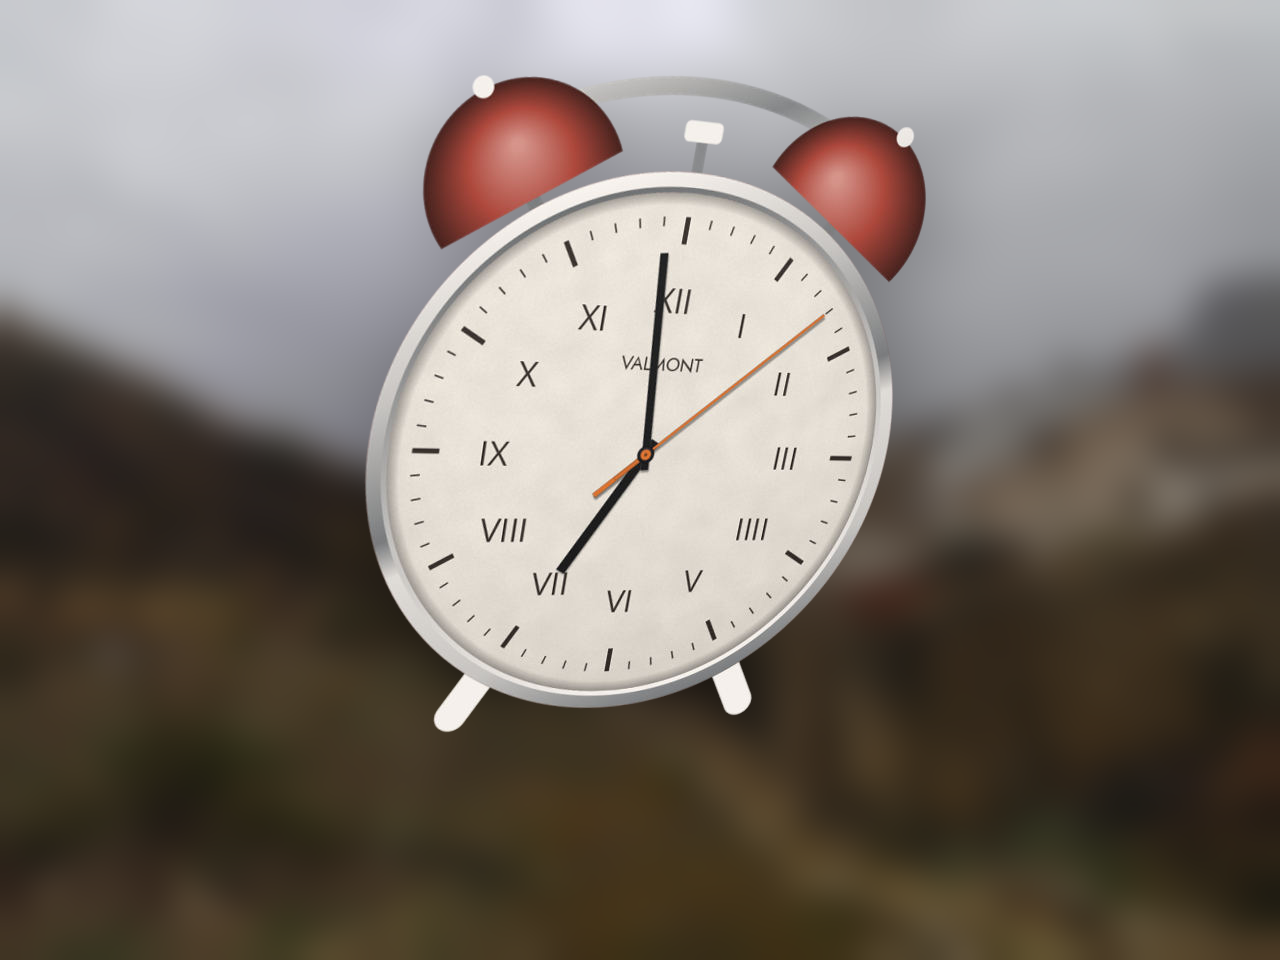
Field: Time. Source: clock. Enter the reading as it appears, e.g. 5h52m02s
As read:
6h59m08s
